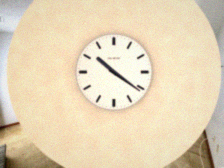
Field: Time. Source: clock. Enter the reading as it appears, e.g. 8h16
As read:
10h21
